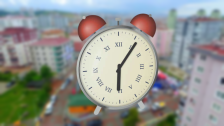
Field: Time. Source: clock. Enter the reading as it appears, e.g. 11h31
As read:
6h06
